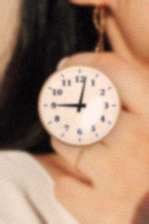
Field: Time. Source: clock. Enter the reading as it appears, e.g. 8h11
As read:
9h02
